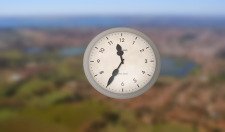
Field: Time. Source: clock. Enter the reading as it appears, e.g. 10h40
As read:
11h35
